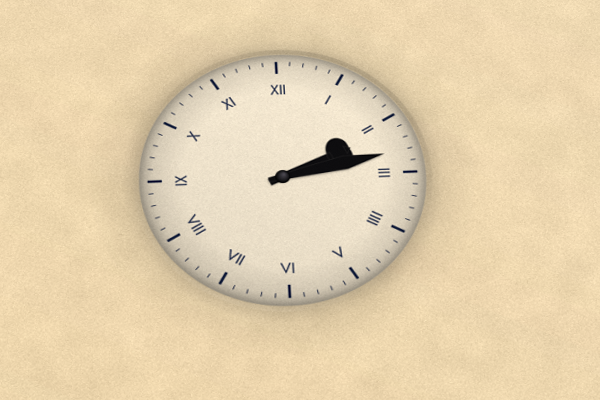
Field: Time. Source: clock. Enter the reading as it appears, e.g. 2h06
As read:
2h13
